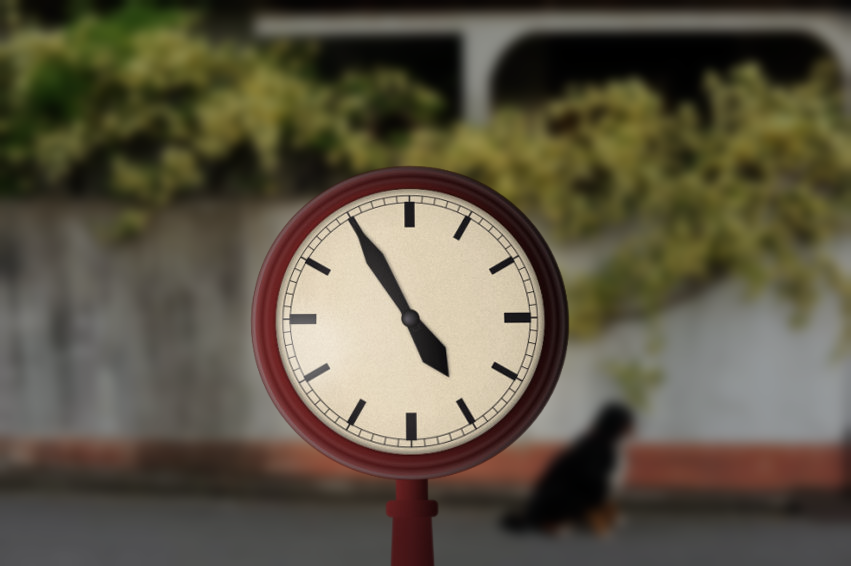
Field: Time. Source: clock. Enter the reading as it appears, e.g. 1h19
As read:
4h55
